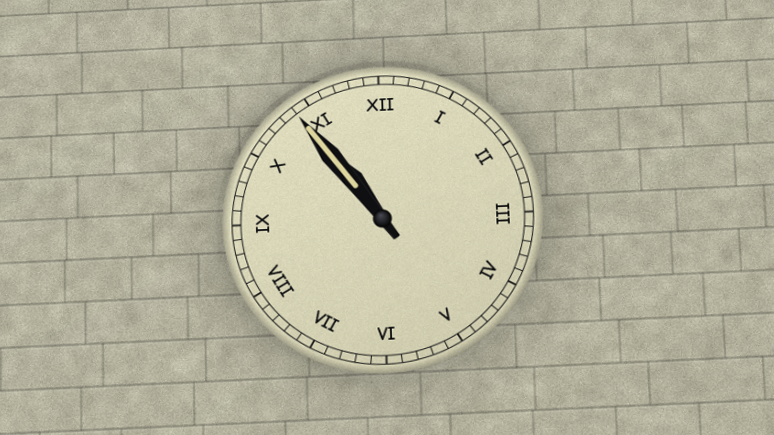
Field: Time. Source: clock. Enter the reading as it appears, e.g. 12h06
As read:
10h54
